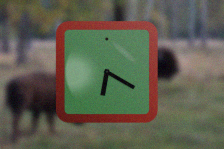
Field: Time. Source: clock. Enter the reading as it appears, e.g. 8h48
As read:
6h20
